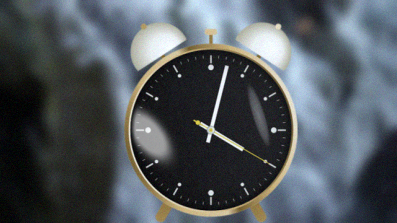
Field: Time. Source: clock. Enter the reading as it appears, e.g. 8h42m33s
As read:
4h02m20s
